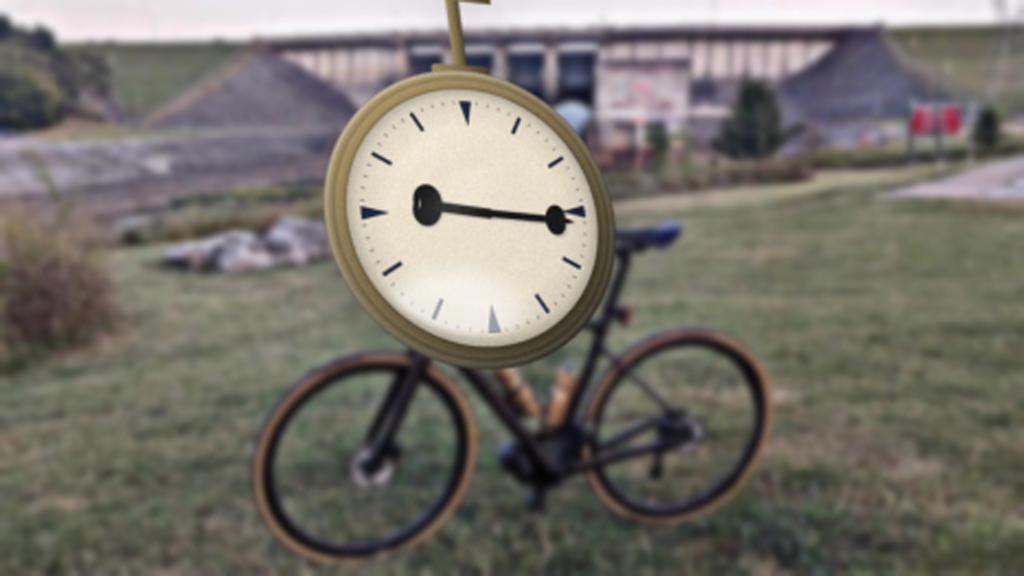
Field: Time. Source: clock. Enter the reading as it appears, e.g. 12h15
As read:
9h16
